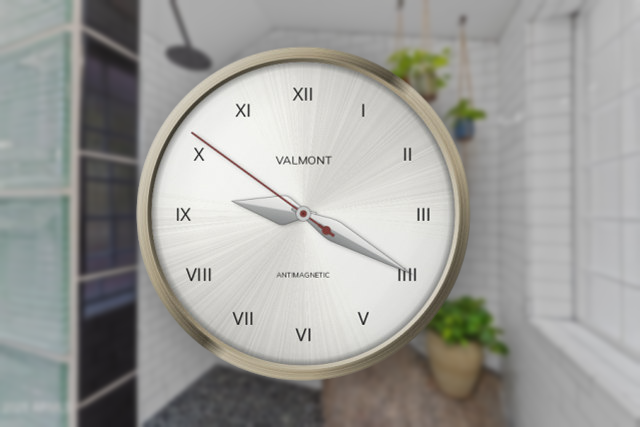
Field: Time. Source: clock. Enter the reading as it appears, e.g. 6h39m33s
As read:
9h19m51s
